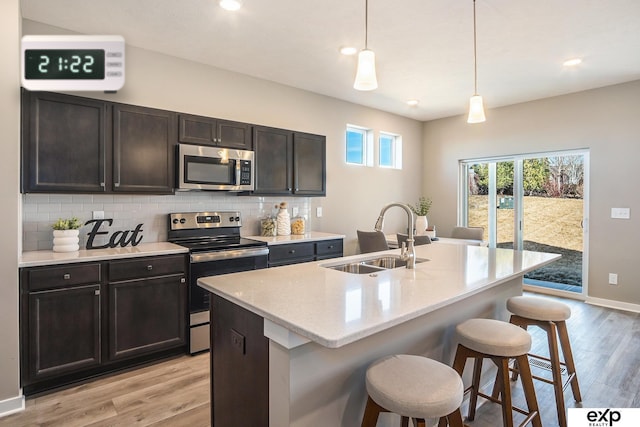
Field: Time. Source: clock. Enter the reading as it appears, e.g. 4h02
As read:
21h22
